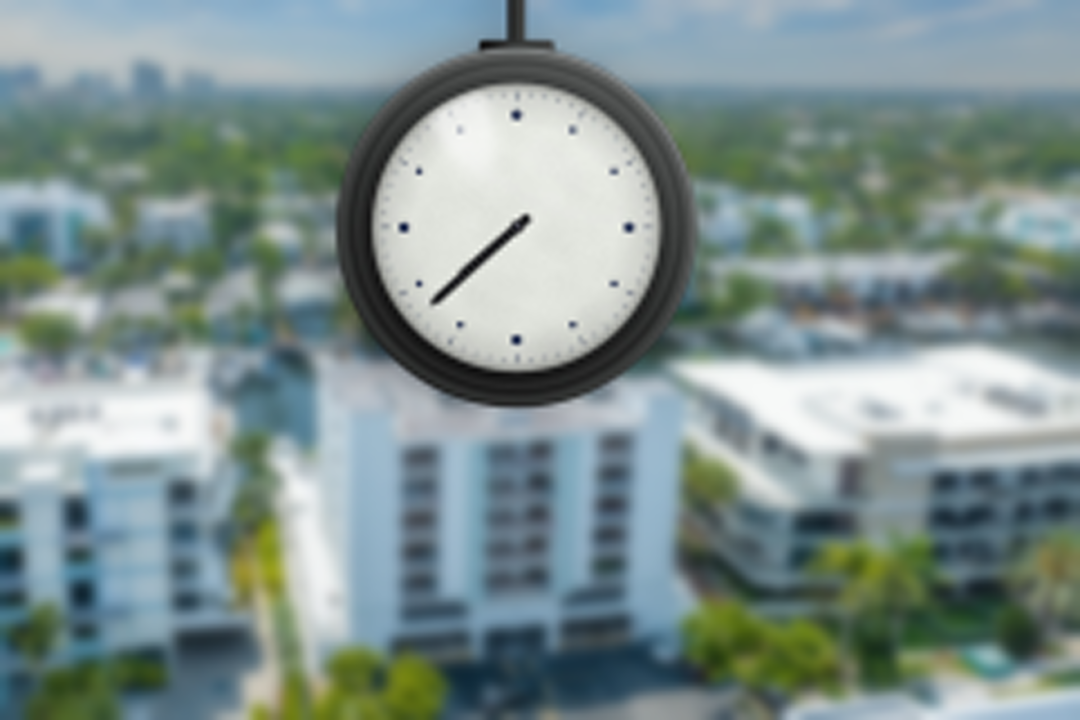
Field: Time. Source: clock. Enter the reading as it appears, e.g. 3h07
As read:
7h38
